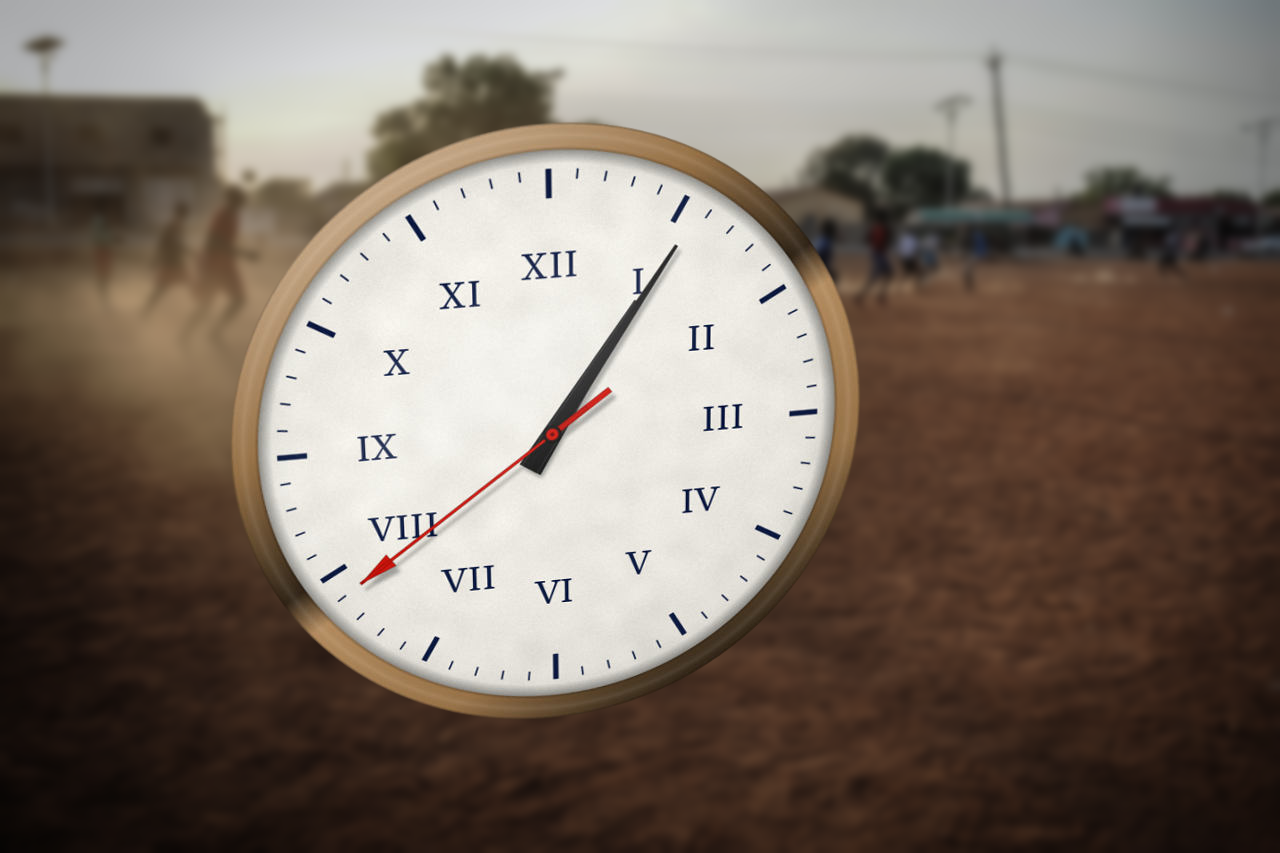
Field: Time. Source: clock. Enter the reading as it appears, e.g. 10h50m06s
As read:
1h05m39s
